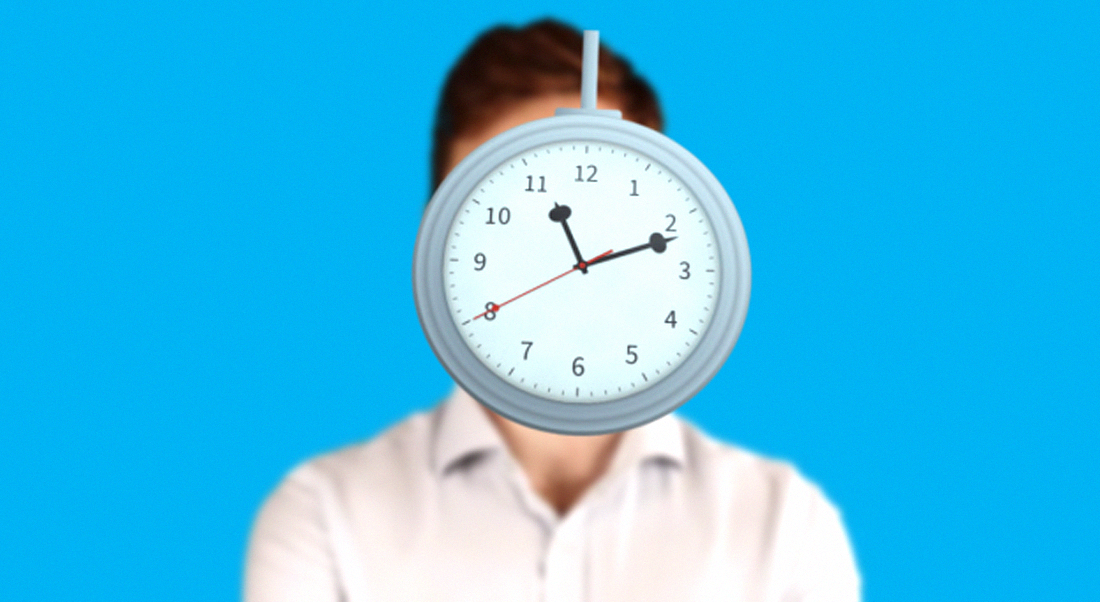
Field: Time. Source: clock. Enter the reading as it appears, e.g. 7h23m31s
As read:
11h11m40s
